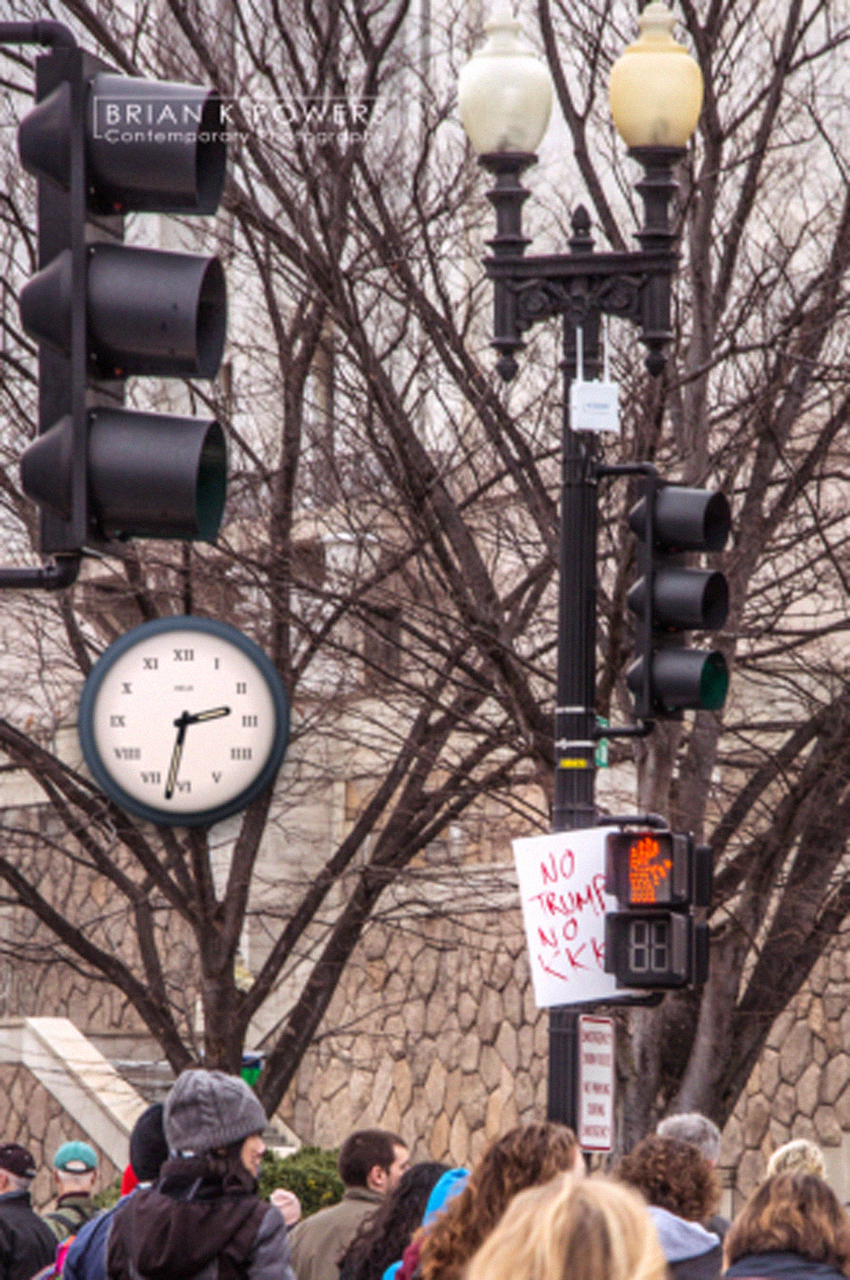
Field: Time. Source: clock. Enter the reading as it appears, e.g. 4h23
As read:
2h32
